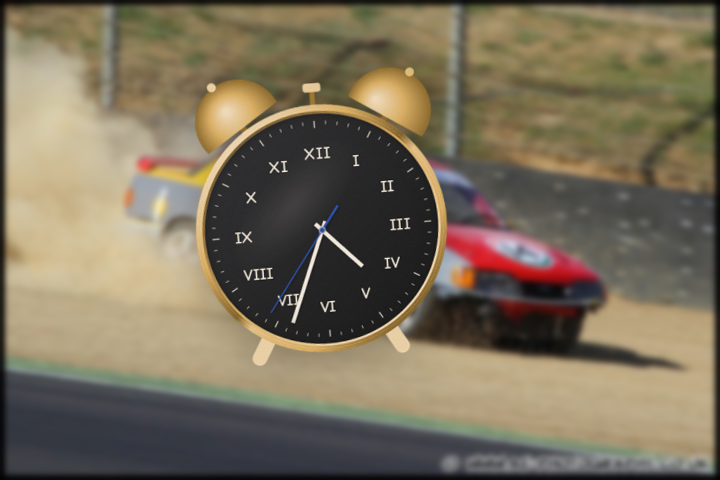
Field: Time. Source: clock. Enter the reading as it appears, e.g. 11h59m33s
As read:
4h33m36s
